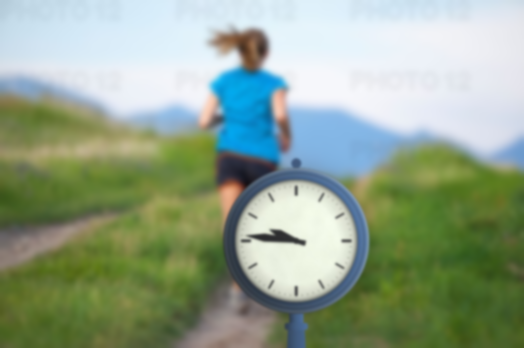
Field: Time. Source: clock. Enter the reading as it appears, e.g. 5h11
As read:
9h46
